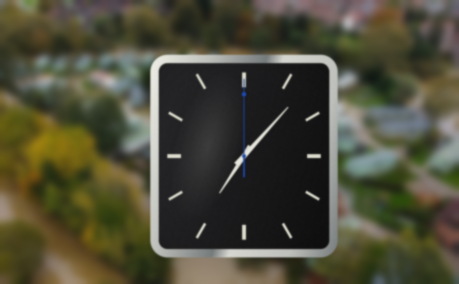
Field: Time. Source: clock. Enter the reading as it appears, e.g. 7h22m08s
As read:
7h07m00s
